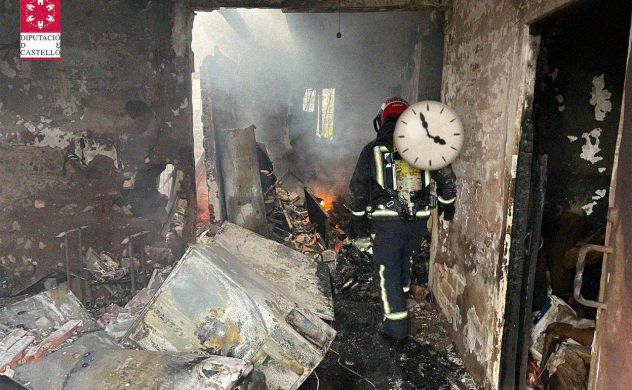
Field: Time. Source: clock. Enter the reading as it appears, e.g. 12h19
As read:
3h57
